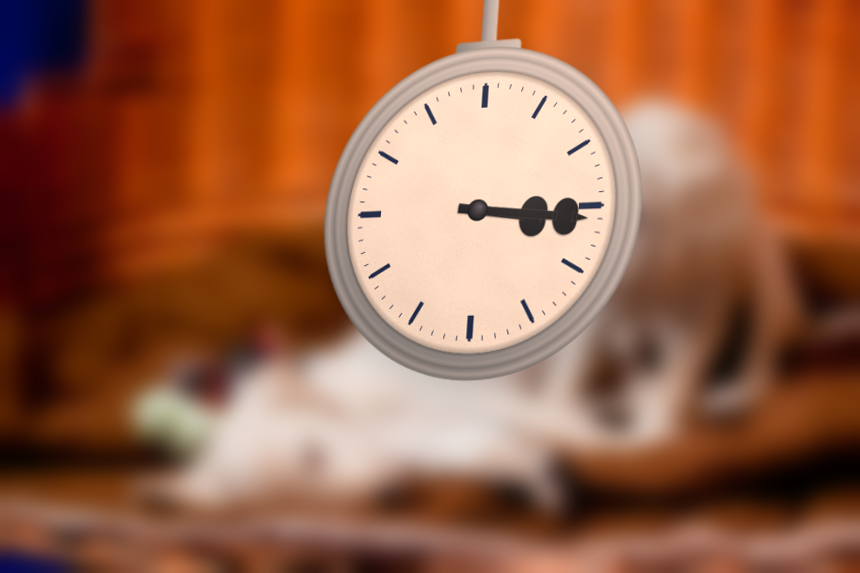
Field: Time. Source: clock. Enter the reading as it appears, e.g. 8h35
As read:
3h16
